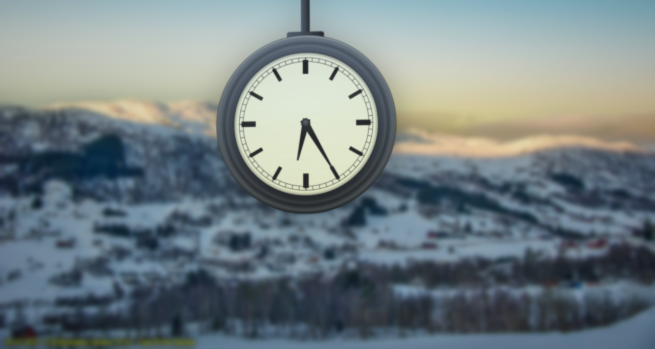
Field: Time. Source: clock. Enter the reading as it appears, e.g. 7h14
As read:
6h25
